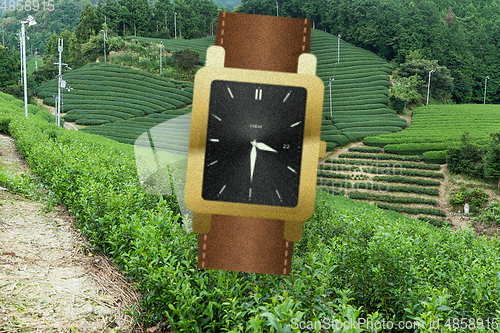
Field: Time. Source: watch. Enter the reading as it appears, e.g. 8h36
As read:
3h30
